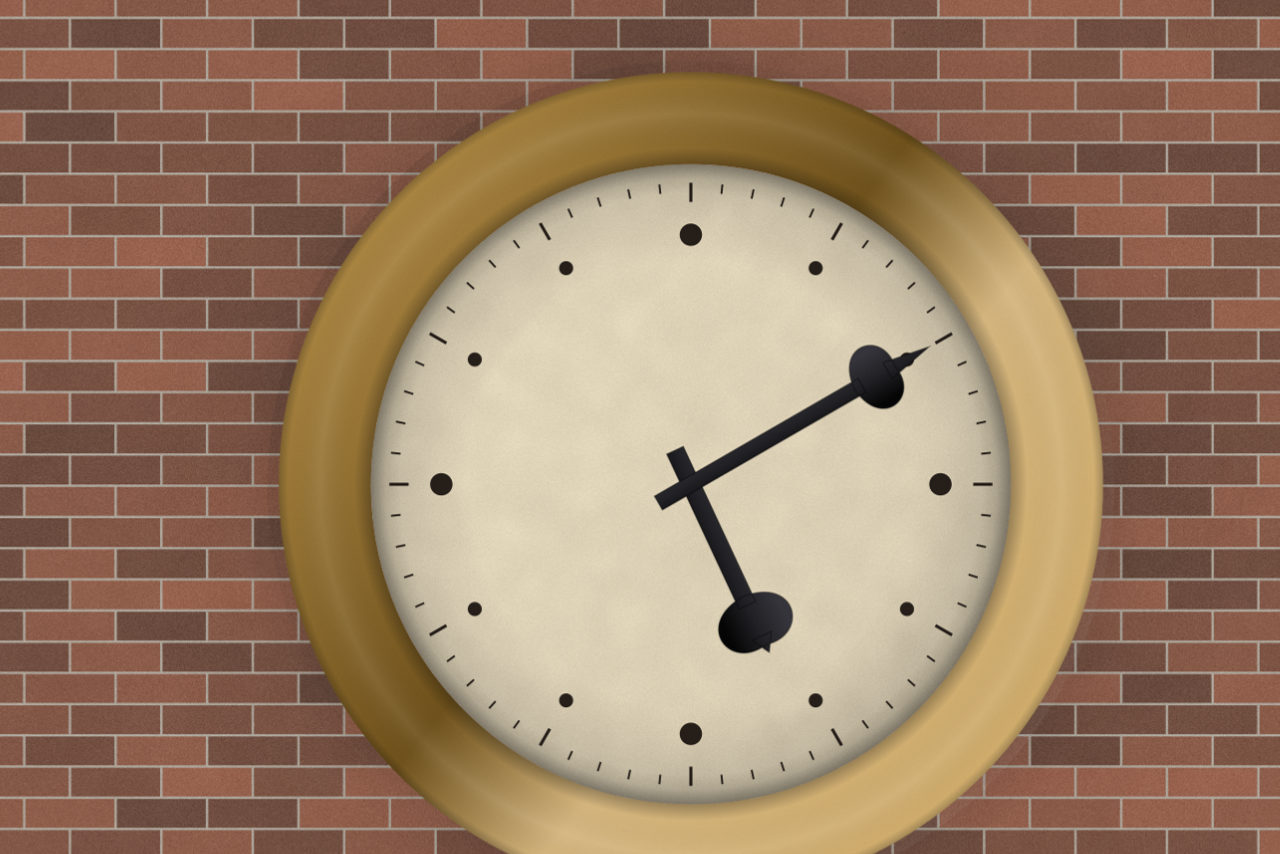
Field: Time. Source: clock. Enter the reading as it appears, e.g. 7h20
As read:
5h10
